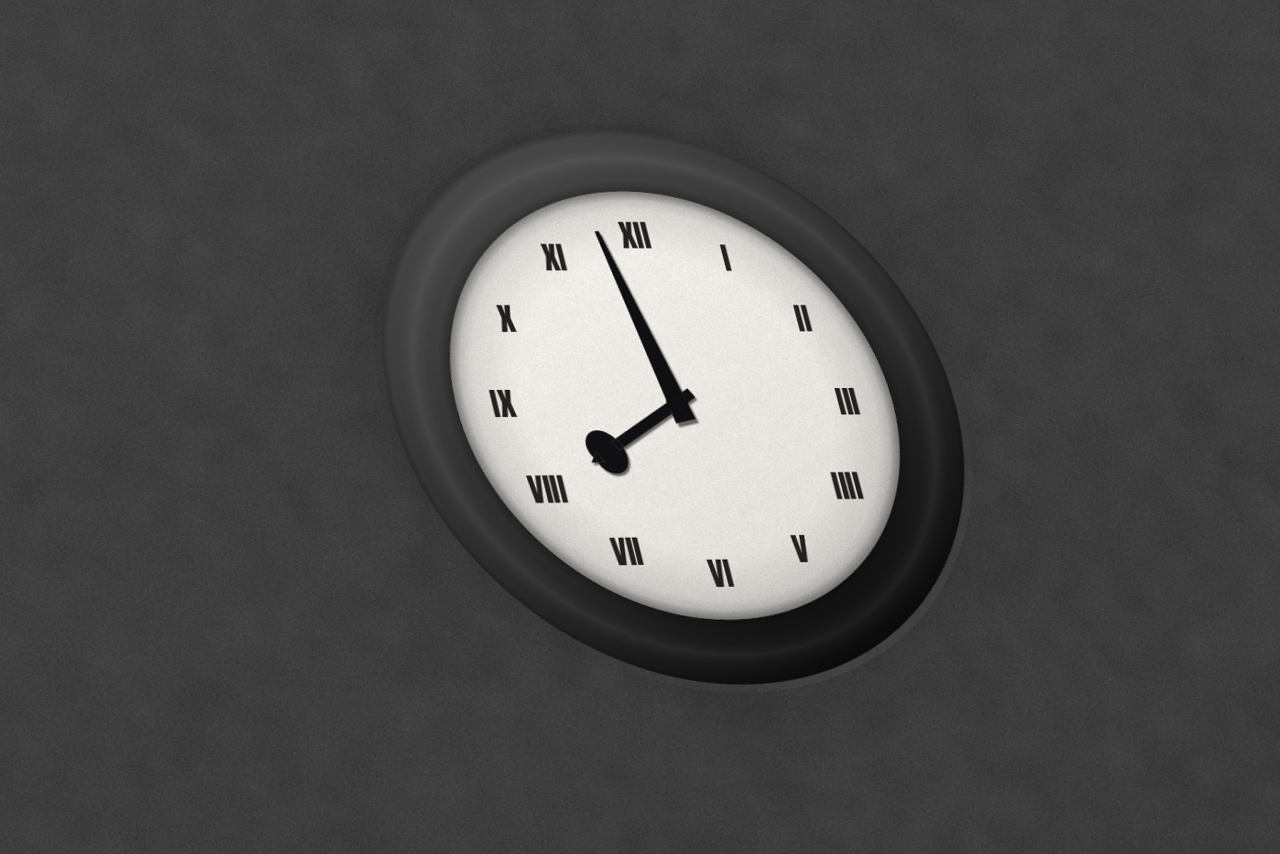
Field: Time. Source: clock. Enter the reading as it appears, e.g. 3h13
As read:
7h58
